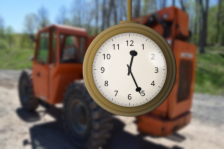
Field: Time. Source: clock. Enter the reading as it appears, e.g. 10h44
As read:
12h26
